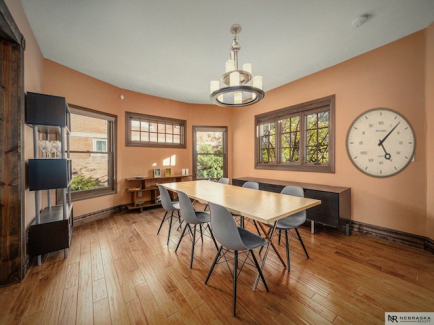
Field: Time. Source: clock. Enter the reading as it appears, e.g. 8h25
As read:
5h07
